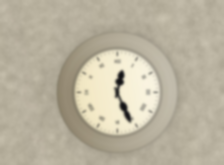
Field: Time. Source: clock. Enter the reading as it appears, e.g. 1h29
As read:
12h26
